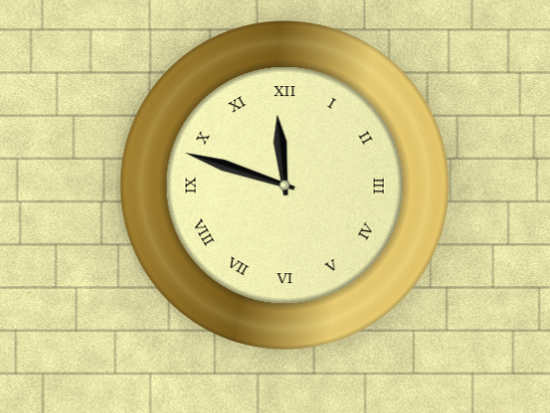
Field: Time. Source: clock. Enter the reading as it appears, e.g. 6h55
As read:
11h48
